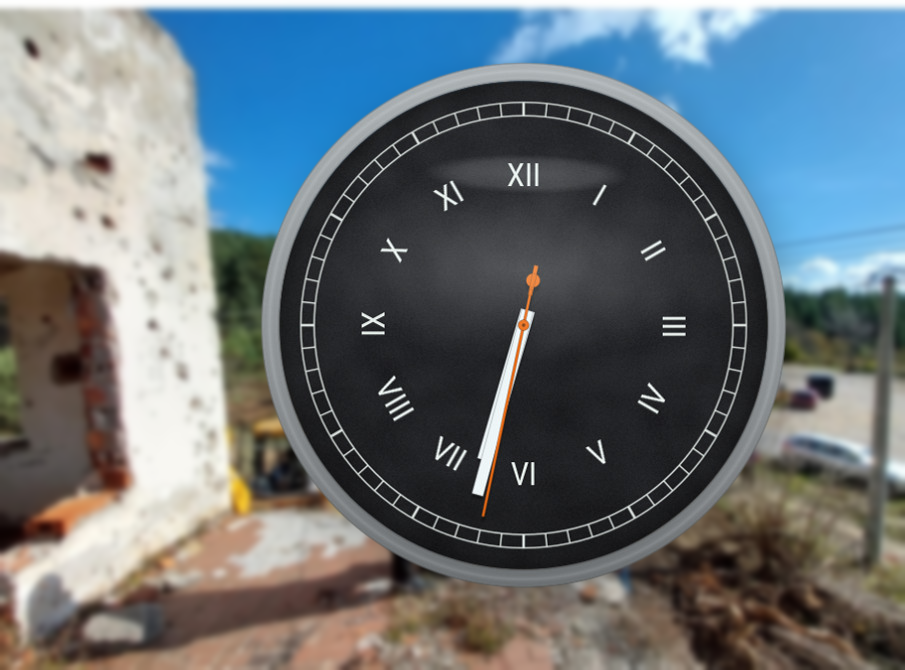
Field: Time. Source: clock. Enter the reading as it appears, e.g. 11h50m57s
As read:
6h32m32s
